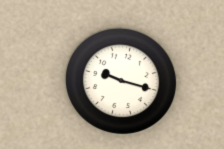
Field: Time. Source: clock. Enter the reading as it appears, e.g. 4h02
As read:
9h15
